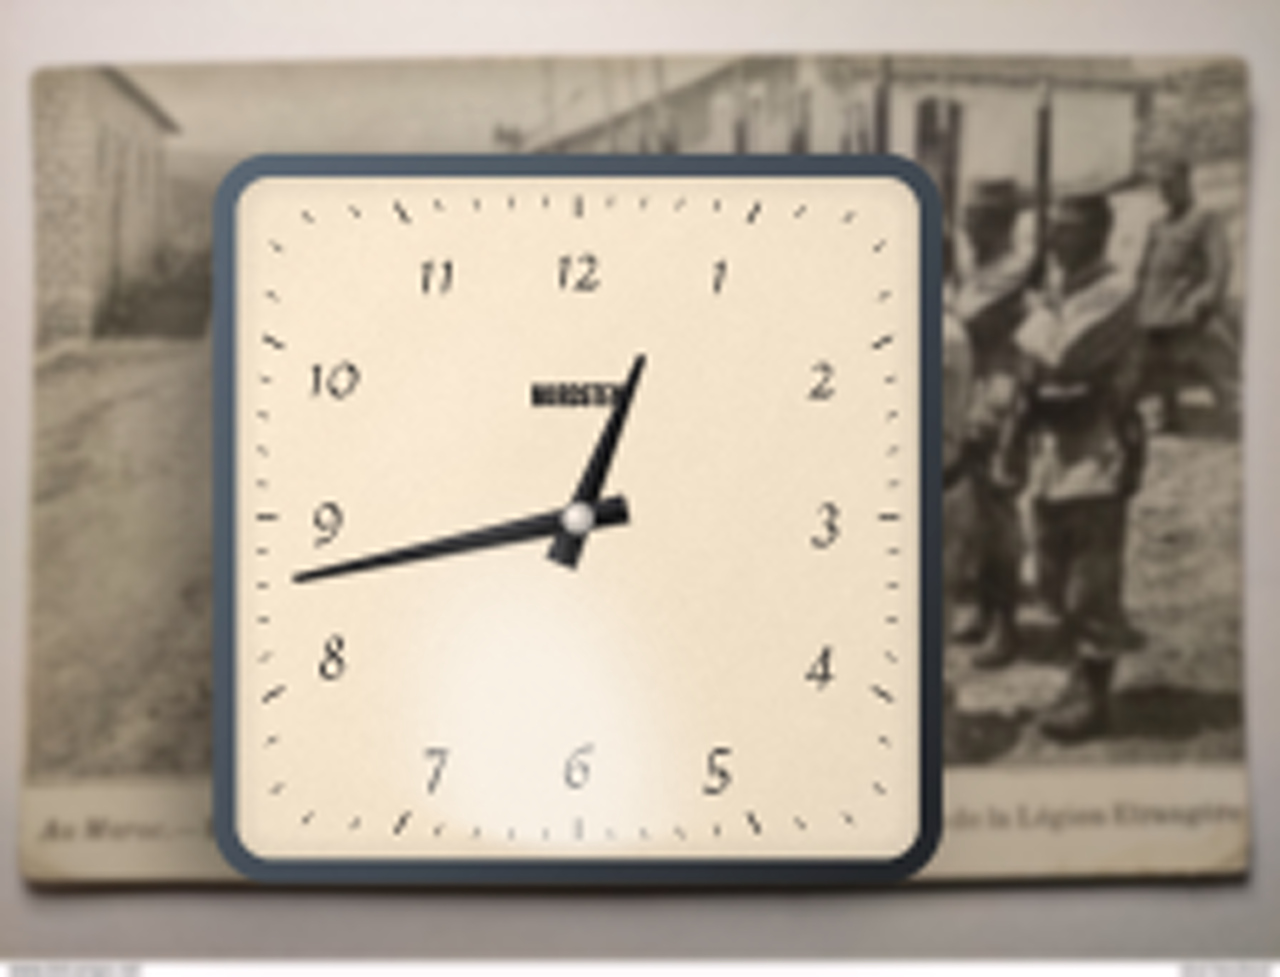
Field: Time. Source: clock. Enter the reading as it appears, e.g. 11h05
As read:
12h43
